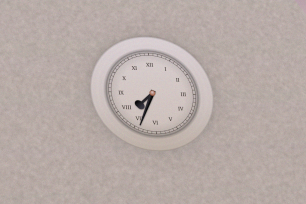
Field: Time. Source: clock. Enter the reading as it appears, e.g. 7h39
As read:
7h34
